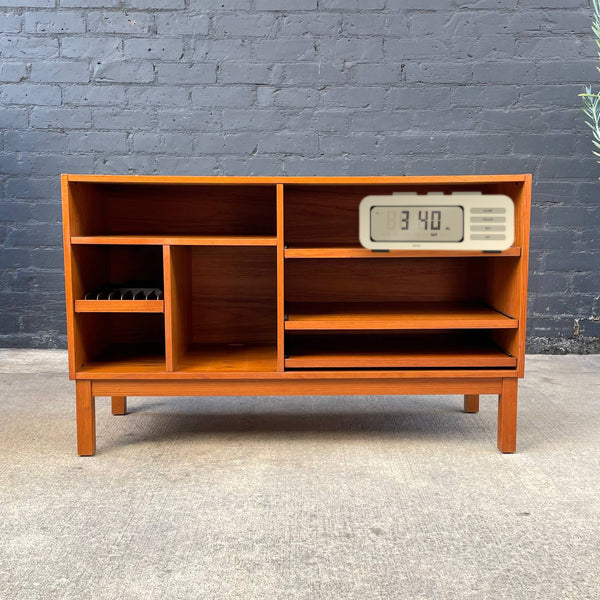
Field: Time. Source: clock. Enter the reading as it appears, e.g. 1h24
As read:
3h40
